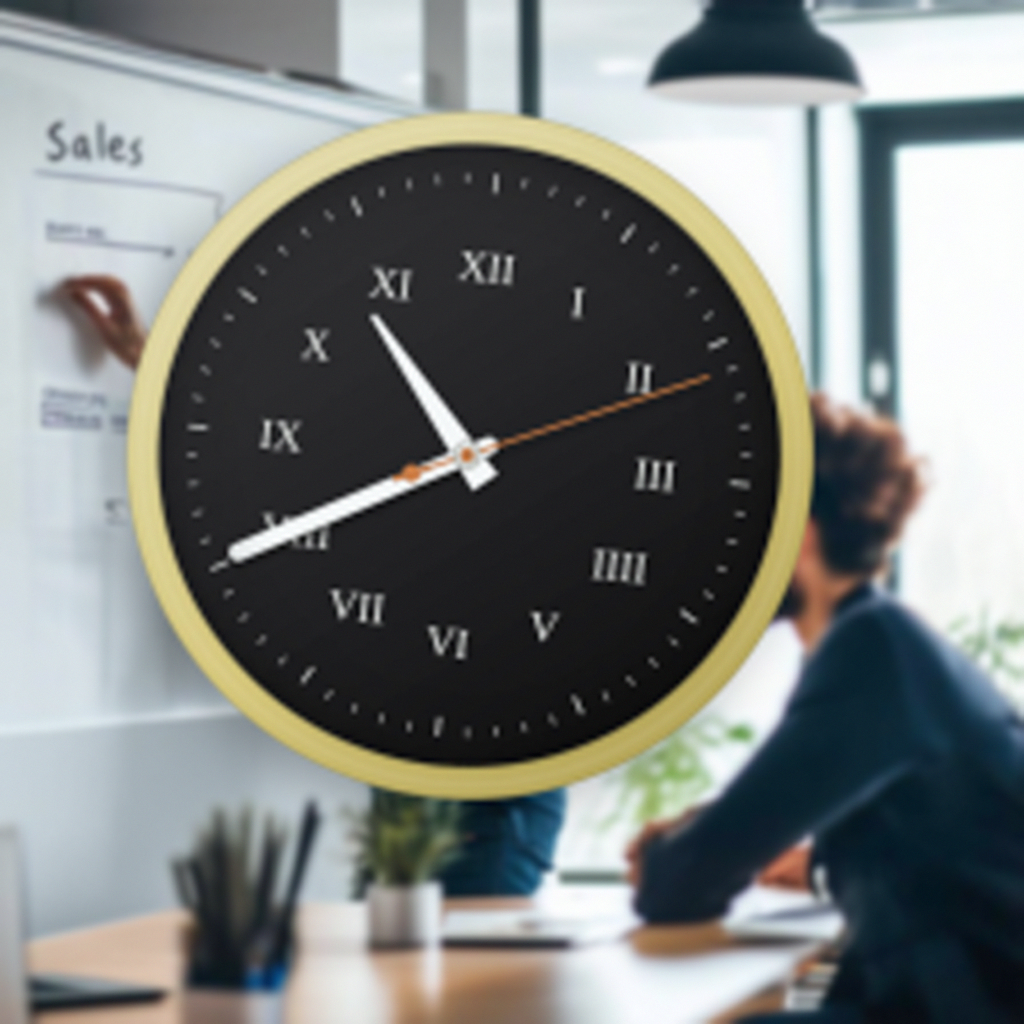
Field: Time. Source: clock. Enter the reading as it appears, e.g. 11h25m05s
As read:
10h40m11s
